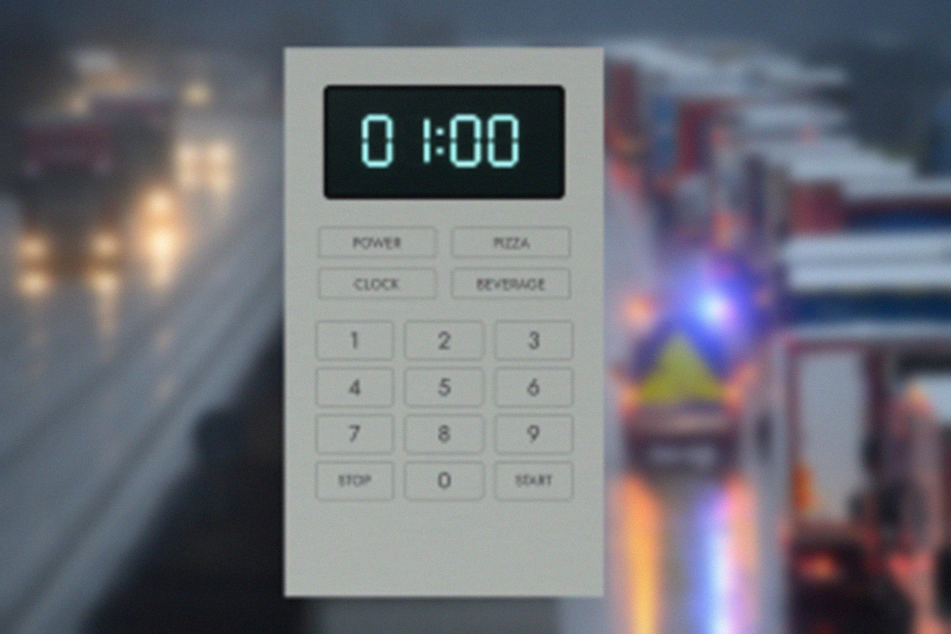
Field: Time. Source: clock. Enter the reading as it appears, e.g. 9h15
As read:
1h00
